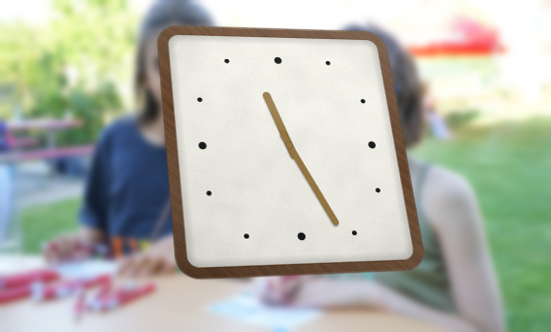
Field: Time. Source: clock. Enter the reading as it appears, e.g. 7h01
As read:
11h26
